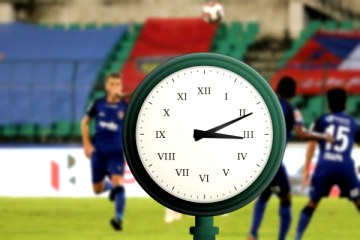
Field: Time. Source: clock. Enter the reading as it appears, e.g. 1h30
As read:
3h11
